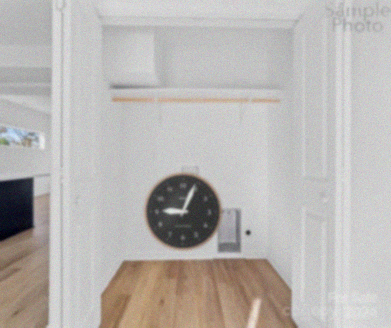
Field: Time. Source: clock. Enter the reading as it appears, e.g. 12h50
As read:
9h04
